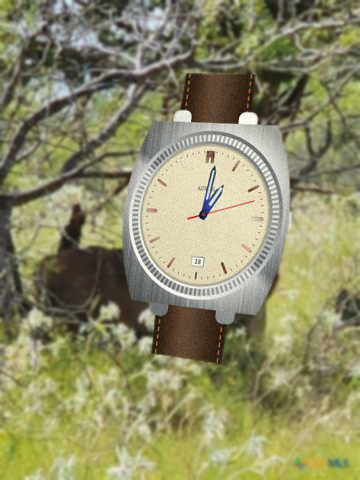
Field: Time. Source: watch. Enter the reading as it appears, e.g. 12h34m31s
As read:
1h01m12s
